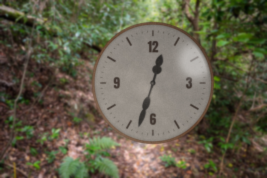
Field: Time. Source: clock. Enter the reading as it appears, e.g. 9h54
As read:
12h33
